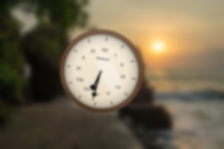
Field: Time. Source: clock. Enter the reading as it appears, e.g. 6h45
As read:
6h31
